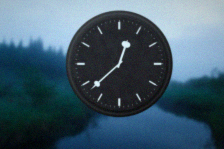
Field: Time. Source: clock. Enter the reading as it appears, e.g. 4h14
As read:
12h38
